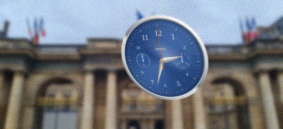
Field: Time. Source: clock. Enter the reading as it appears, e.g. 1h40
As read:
2h33
